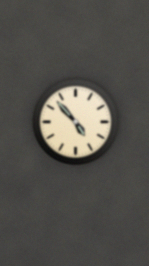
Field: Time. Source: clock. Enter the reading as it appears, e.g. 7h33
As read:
4h53
